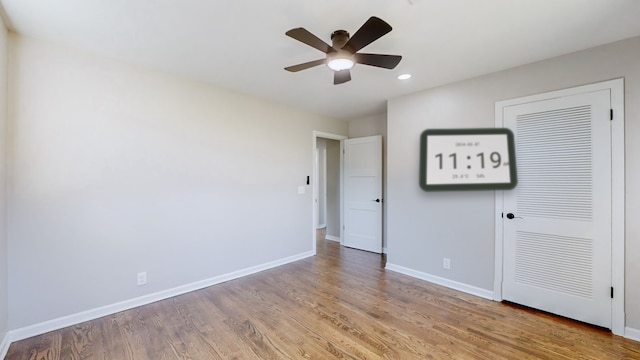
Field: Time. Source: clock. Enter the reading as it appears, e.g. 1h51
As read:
11h19
